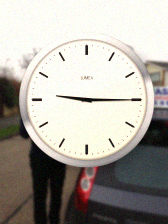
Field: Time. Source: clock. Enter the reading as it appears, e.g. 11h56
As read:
9h15
